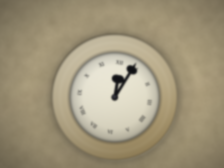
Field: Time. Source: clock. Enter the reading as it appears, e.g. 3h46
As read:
12h04
